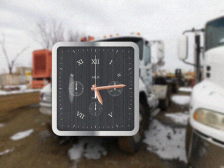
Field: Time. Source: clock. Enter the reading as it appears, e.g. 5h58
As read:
5h14
